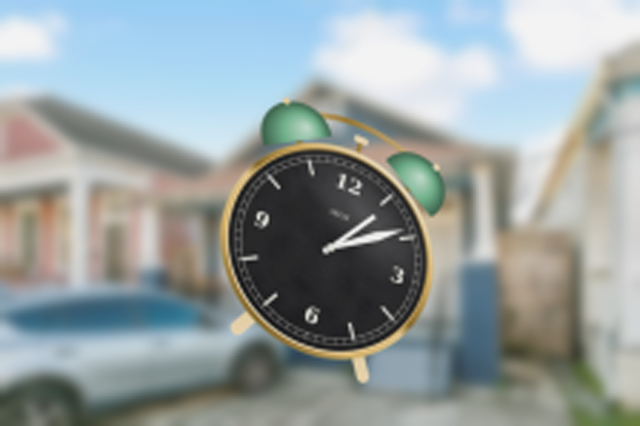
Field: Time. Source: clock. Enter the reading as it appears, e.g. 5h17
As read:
1h09
